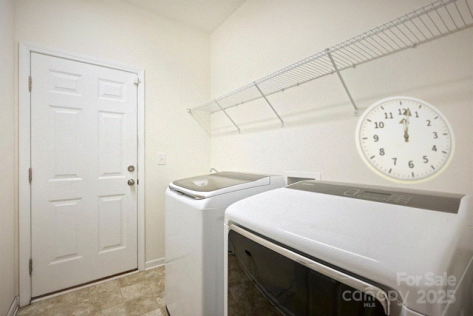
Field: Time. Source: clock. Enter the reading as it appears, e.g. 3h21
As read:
12h02
